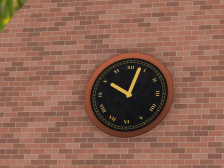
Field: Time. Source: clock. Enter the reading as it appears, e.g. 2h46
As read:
10h03
